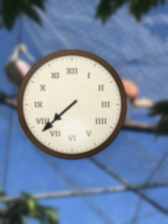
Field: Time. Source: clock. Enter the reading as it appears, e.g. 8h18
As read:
7h38
